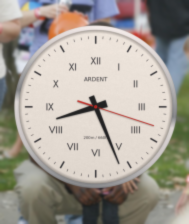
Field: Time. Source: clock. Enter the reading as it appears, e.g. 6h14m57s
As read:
8h26m18s
